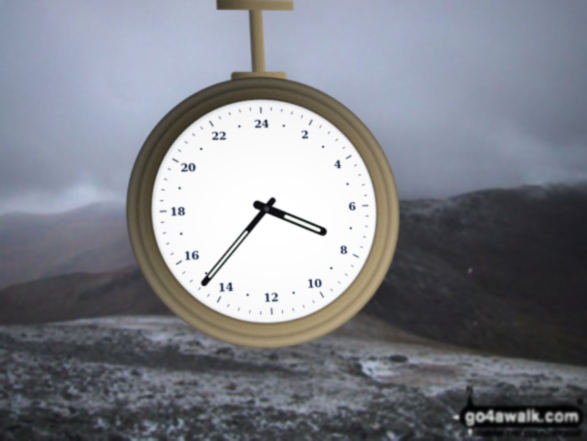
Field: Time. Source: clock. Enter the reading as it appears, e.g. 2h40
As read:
7h37
